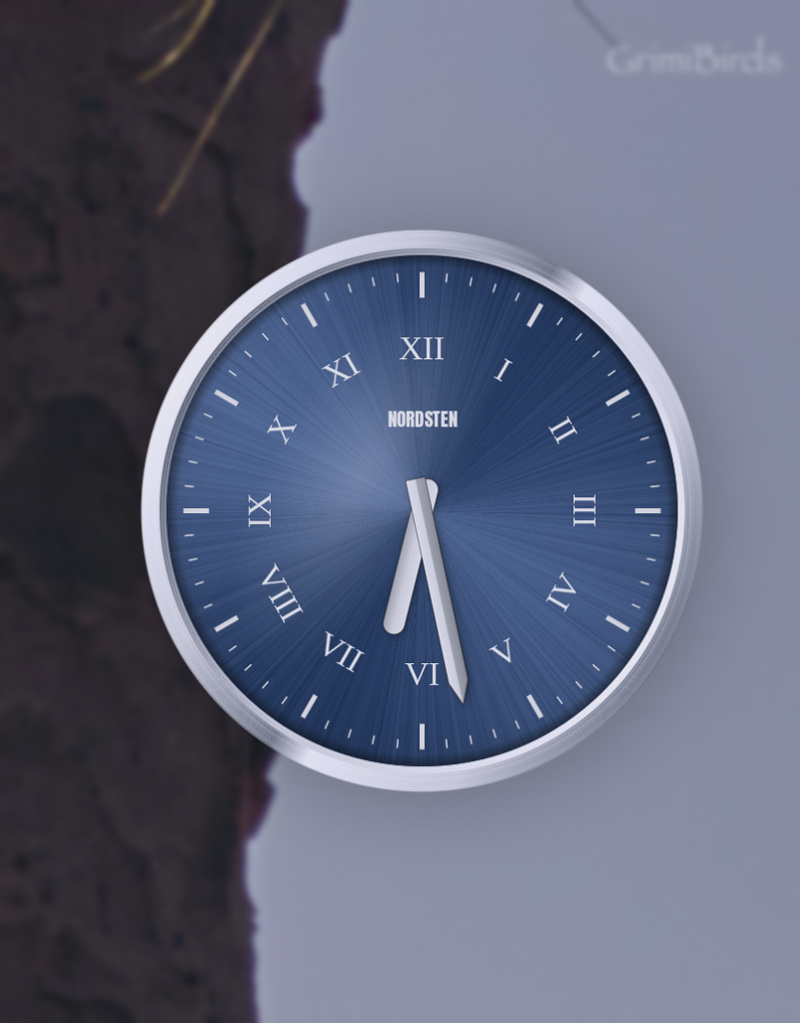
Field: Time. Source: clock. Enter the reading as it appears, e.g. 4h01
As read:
6h28
